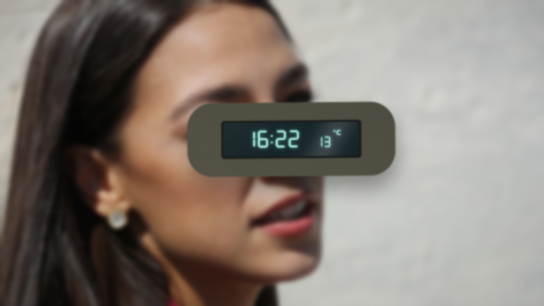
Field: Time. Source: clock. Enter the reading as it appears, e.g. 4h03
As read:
16h22
